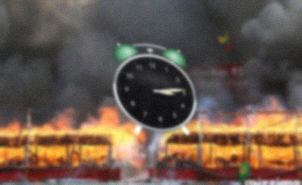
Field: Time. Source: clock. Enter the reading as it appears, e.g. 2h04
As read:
3h14
